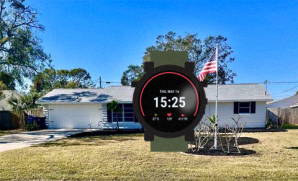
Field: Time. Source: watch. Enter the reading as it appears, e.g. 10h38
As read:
15h25
